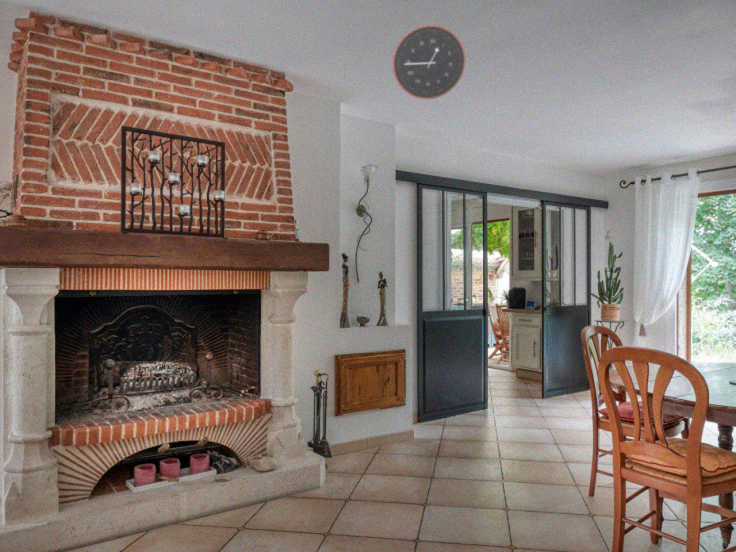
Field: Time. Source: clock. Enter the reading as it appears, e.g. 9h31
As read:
12h44
